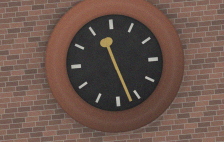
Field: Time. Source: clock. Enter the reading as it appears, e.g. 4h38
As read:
11h27
